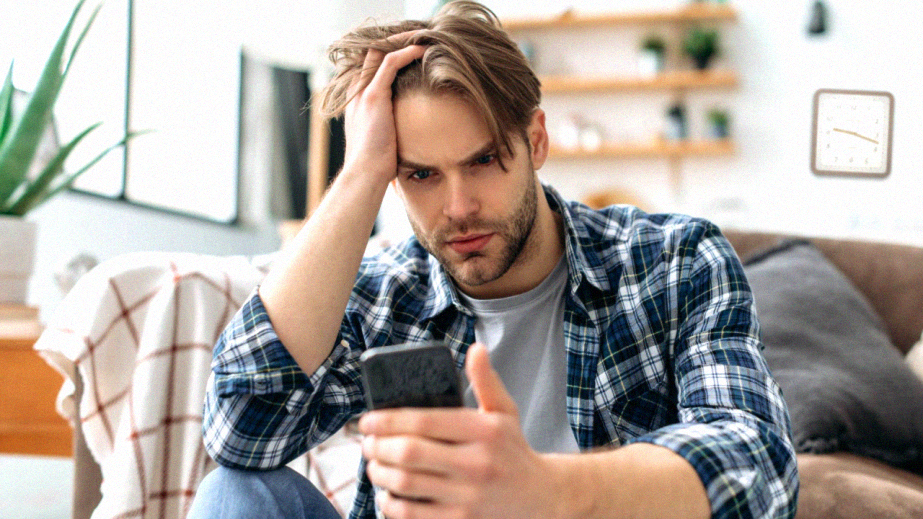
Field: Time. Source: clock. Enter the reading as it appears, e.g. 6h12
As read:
9h18
